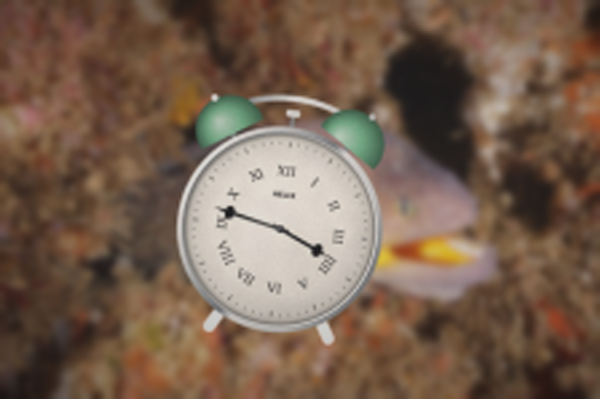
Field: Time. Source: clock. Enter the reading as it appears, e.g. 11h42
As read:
3h47
